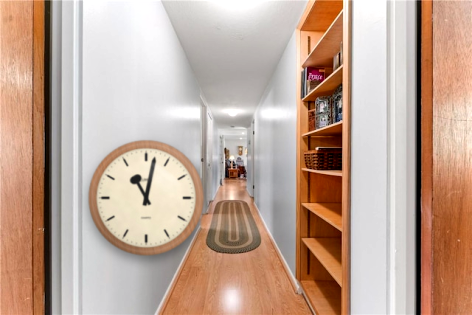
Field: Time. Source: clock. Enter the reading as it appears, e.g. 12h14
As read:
11h02
